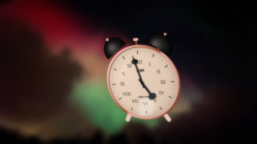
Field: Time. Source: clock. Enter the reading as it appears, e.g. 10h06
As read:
4h58
